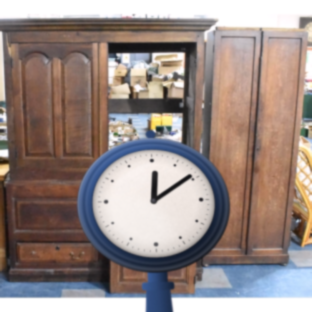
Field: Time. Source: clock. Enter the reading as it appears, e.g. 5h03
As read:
12h09
